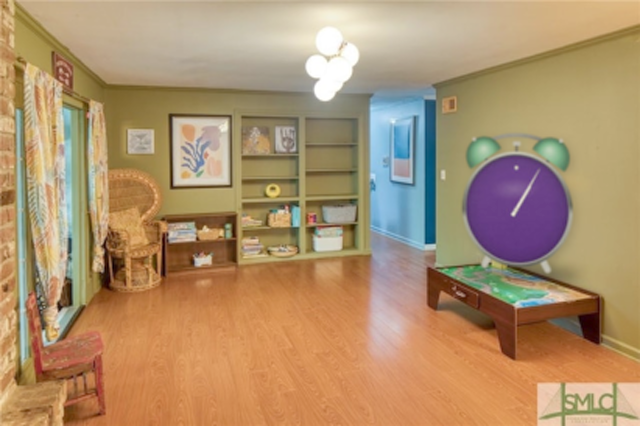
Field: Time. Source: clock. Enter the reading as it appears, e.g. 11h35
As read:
1h05
